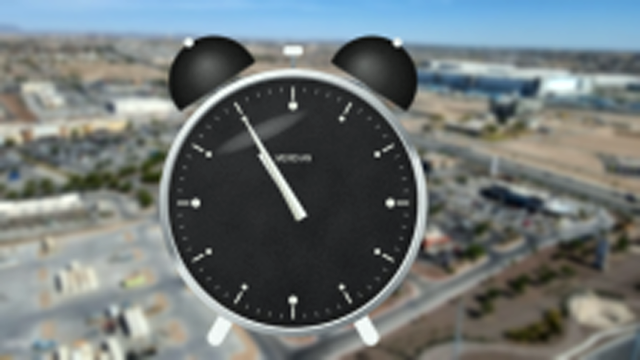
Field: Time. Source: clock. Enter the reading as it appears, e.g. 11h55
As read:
10h55
